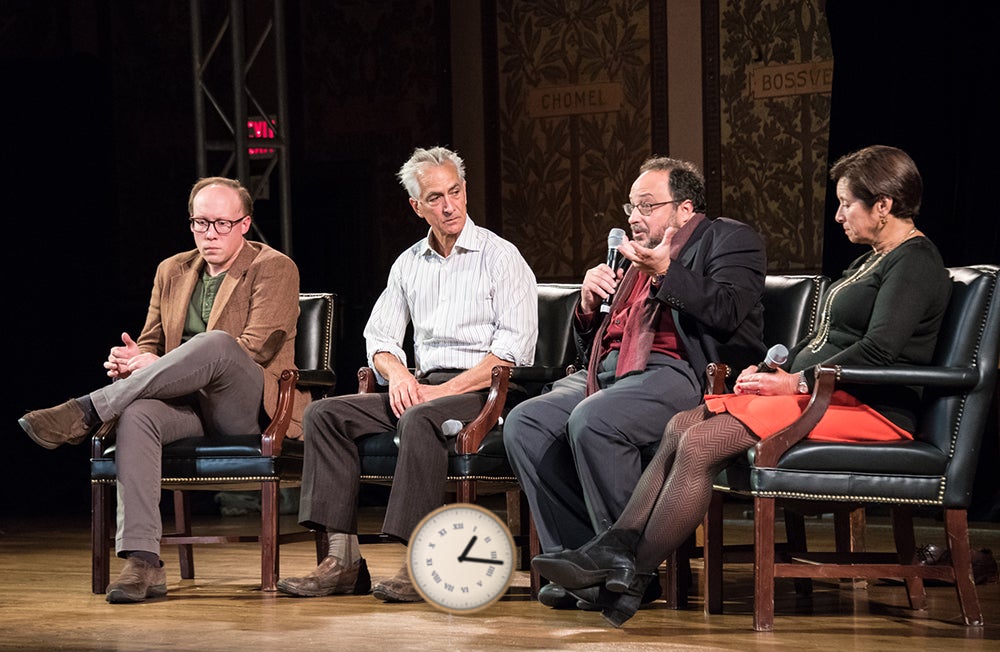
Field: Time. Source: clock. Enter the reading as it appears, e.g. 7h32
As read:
1h17
